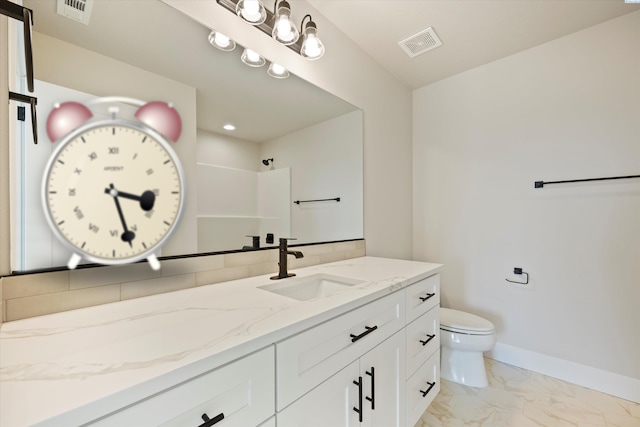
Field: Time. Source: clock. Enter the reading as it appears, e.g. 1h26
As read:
3h27
